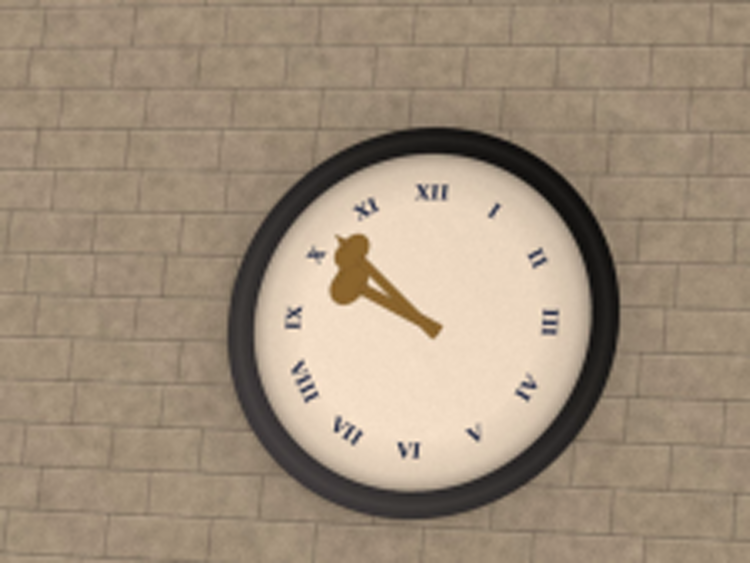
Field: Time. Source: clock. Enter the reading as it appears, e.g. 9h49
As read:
9h52
